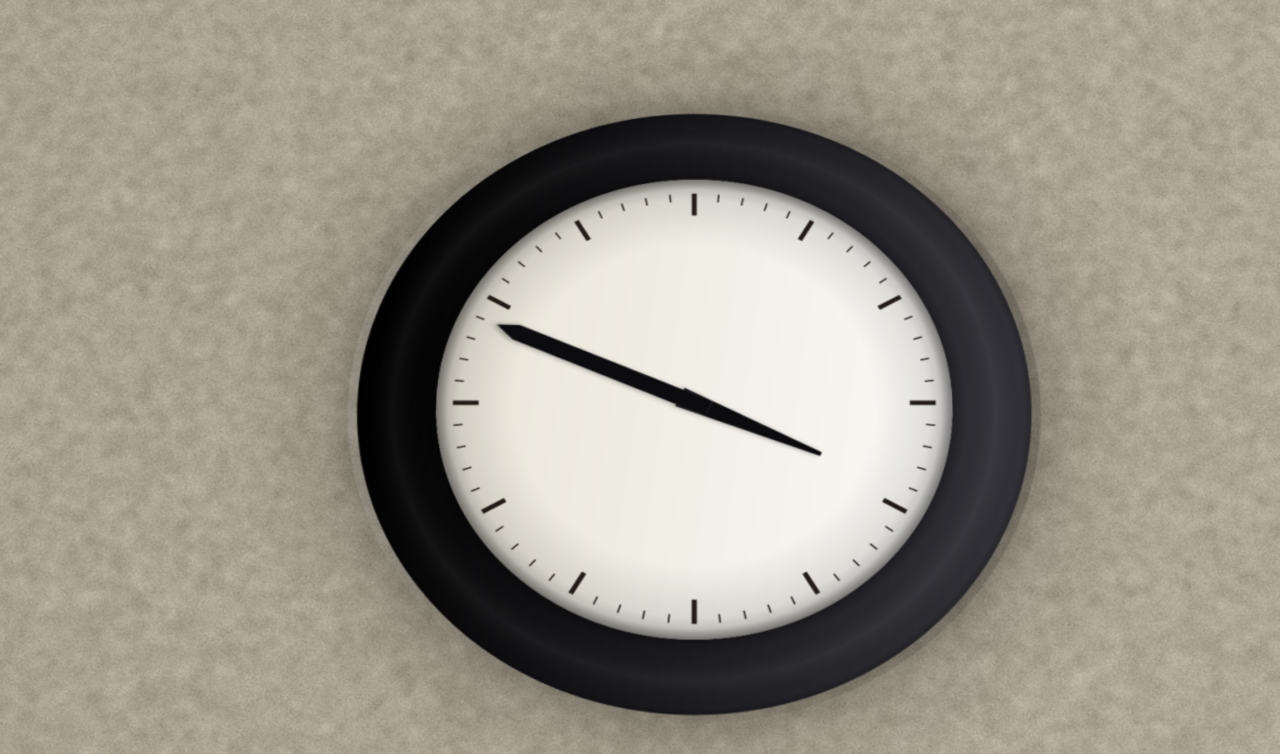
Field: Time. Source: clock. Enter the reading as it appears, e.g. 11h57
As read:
3h49
